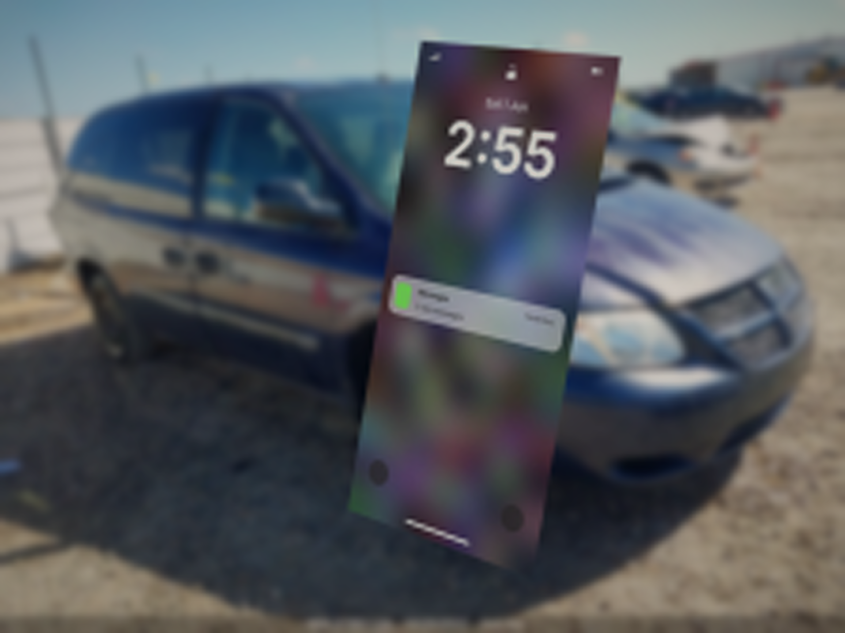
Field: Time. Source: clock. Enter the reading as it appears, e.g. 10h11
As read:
2h55
